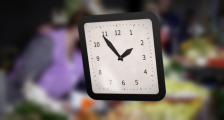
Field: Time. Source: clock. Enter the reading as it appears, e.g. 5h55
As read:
1h54
